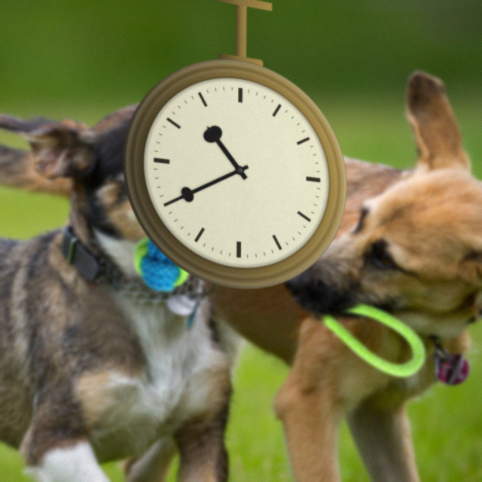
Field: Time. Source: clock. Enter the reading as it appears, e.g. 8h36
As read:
10h40
